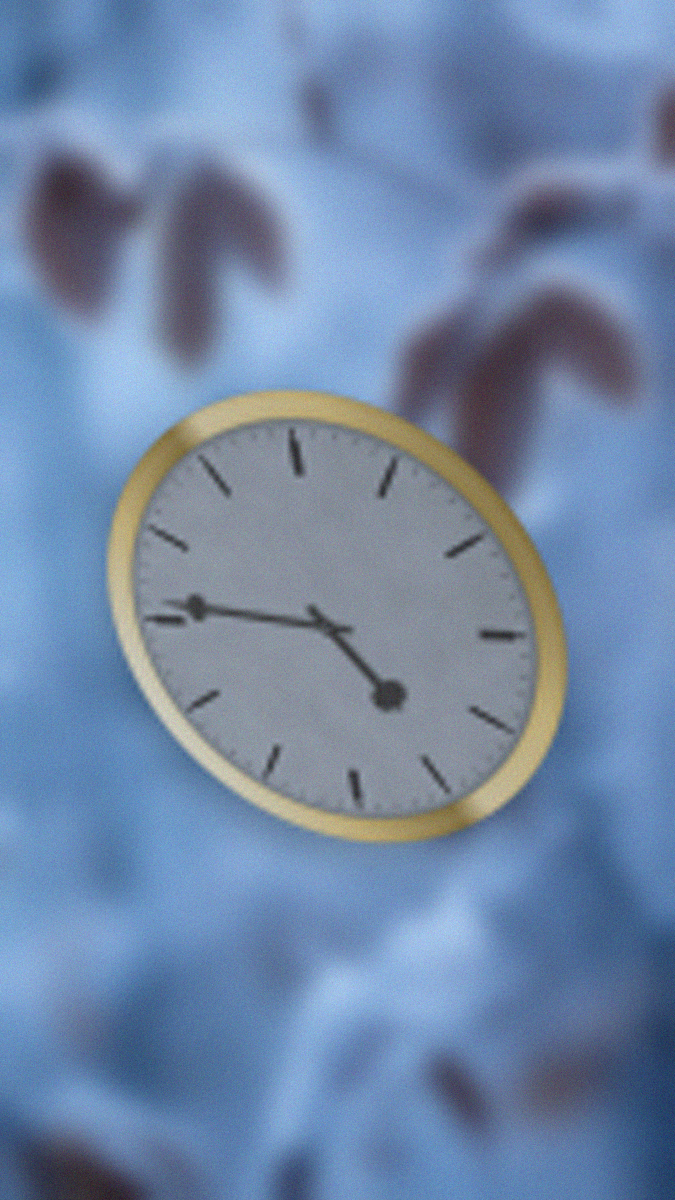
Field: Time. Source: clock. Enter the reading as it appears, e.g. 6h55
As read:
4h46
